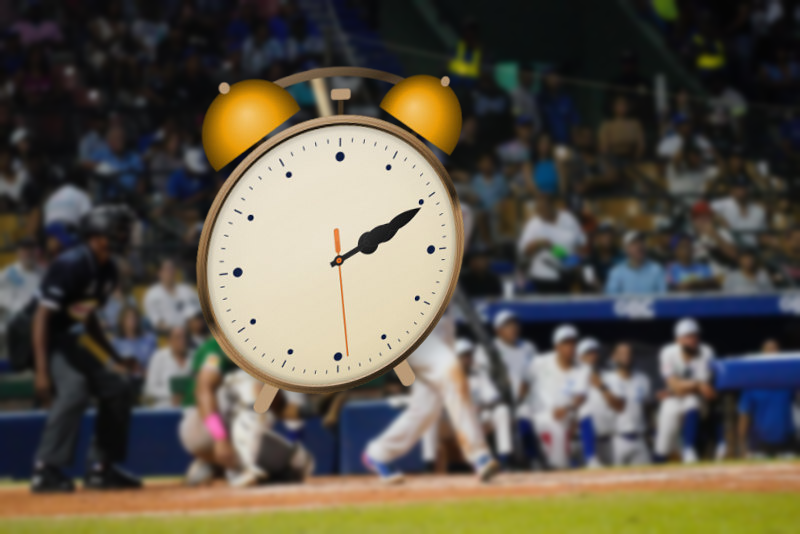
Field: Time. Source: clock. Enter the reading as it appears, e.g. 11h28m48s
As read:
2h10m29s
